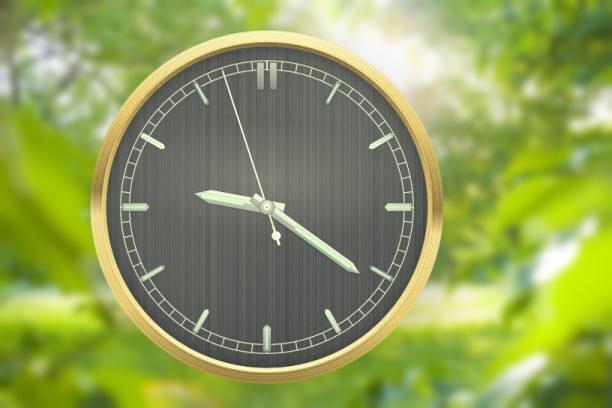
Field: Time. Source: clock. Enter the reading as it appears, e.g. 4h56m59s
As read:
9h20m57s
